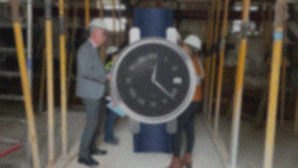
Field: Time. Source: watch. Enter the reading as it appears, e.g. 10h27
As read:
12h22
